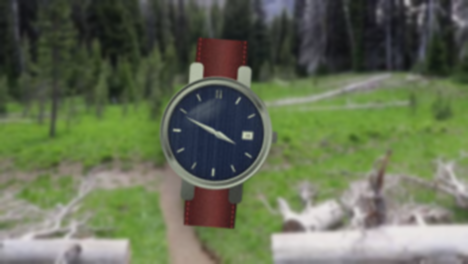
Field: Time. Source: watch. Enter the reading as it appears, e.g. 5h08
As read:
3h49
